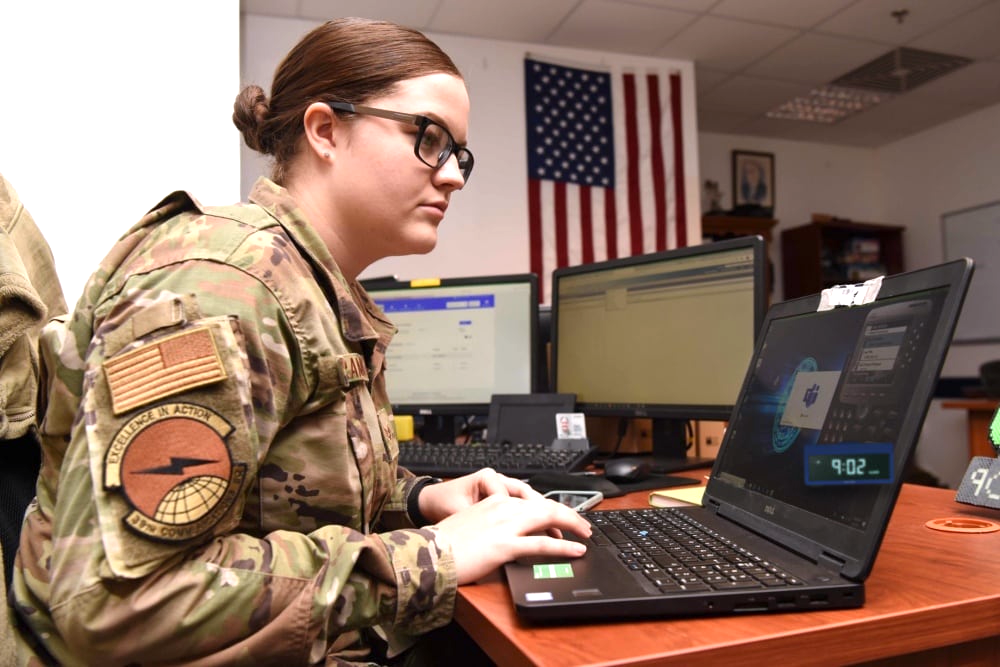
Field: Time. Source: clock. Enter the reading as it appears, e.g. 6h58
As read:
9h02
